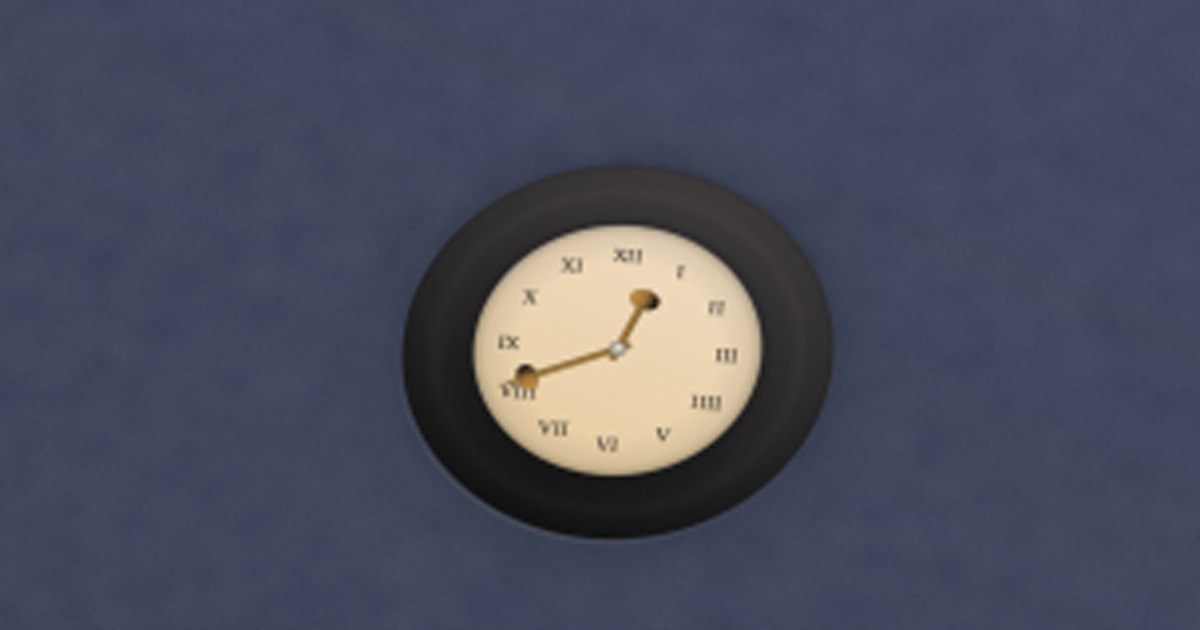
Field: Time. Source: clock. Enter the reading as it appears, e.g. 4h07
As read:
12h41
